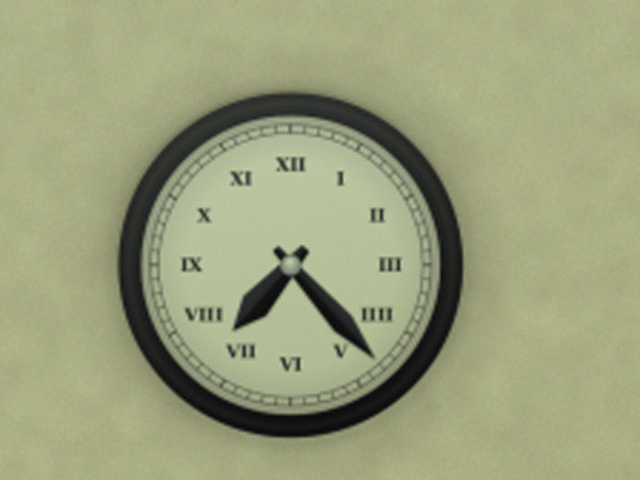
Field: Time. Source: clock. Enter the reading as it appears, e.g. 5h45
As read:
7h23
